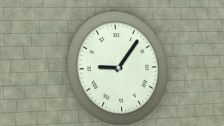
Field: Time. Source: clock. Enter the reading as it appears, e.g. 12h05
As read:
9h07
